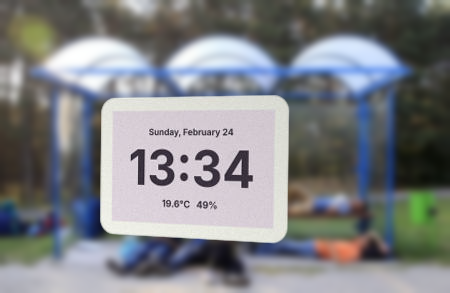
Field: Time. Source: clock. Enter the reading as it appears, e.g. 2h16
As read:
13h34
